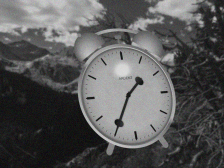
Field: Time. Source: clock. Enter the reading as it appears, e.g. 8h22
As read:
1h35
